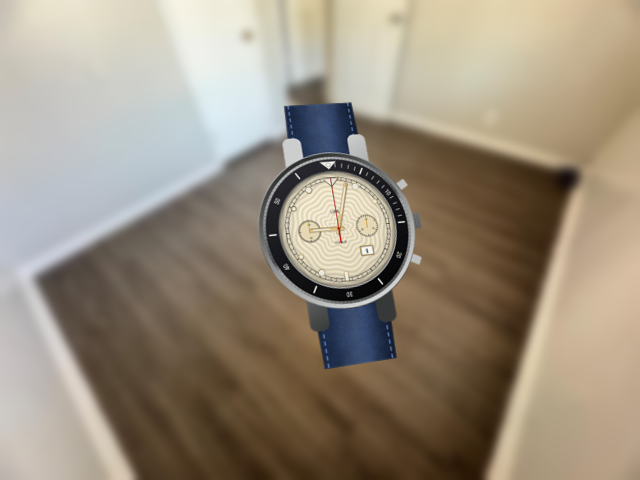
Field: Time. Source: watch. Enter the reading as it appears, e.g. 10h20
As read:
9h03
